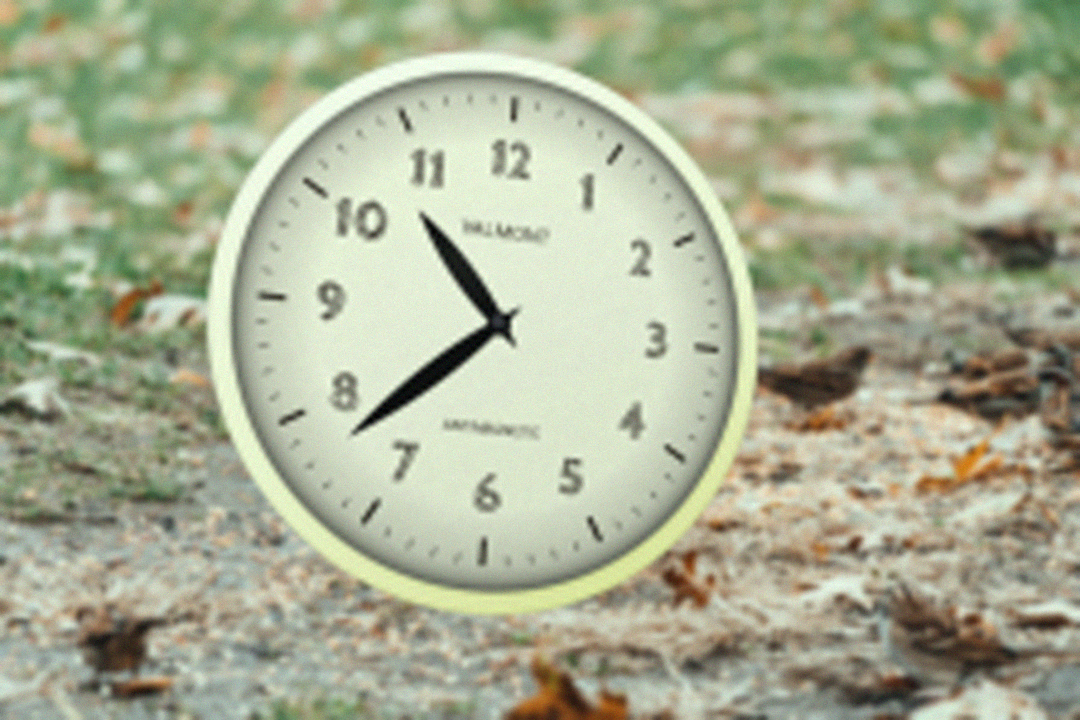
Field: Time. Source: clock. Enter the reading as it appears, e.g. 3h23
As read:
10h38
